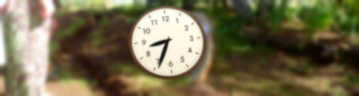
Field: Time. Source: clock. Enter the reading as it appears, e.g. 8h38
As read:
8h34
